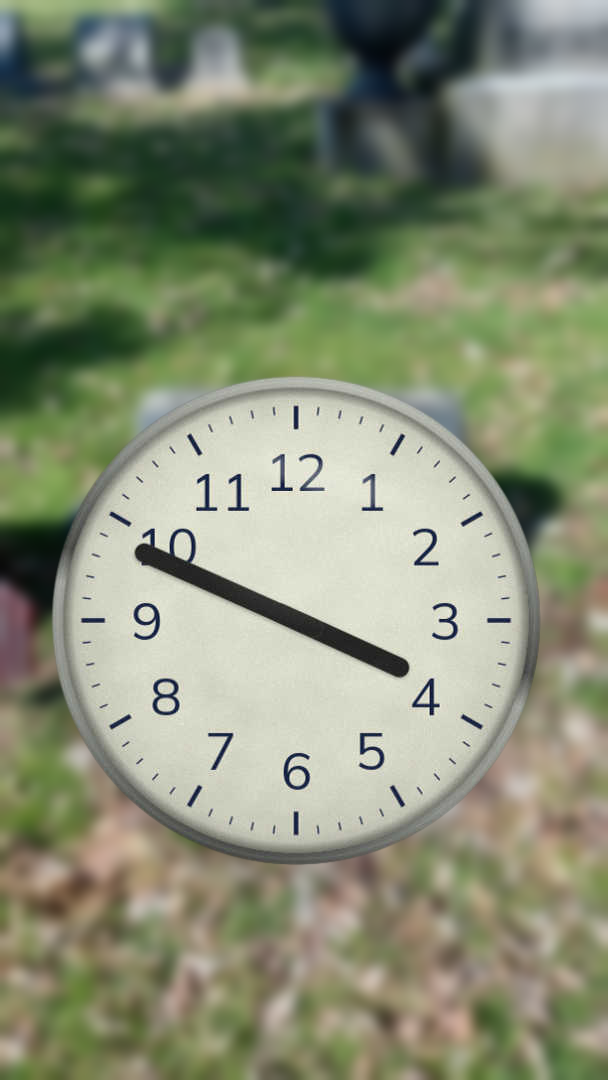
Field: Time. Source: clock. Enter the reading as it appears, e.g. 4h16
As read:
3h49
